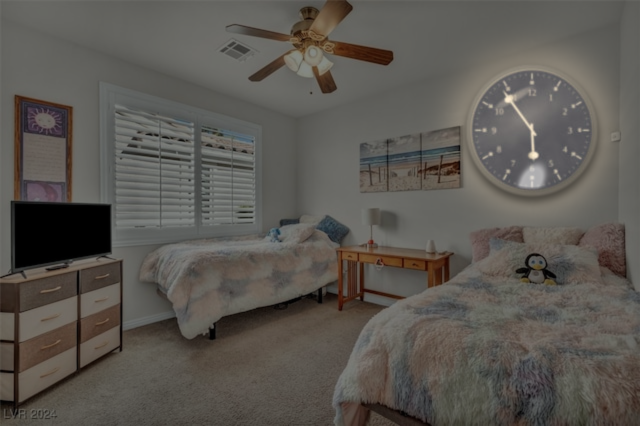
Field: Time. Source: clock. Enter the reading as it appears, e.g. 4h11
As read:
5h54
